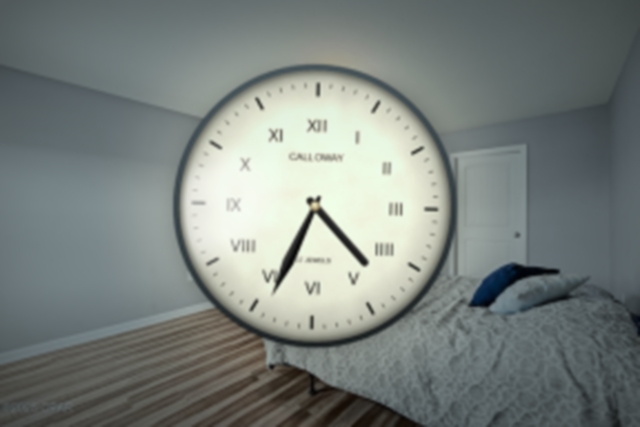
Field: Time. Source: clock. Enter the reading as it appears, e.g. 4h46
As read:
4h34
